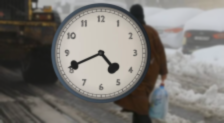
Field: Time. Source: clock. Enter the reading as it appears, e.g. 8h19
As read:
4h41
